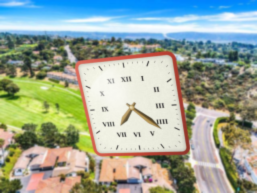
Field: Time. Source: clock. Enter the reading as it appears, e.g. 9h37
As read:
7h22
